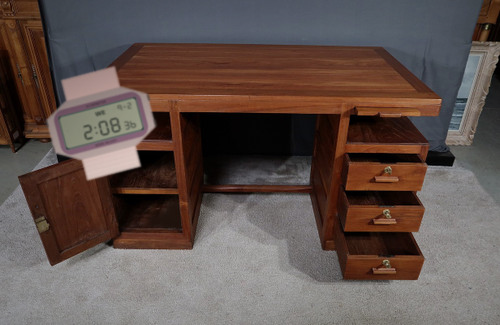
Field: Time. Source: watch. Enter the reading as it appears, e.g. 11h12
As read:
2h08
